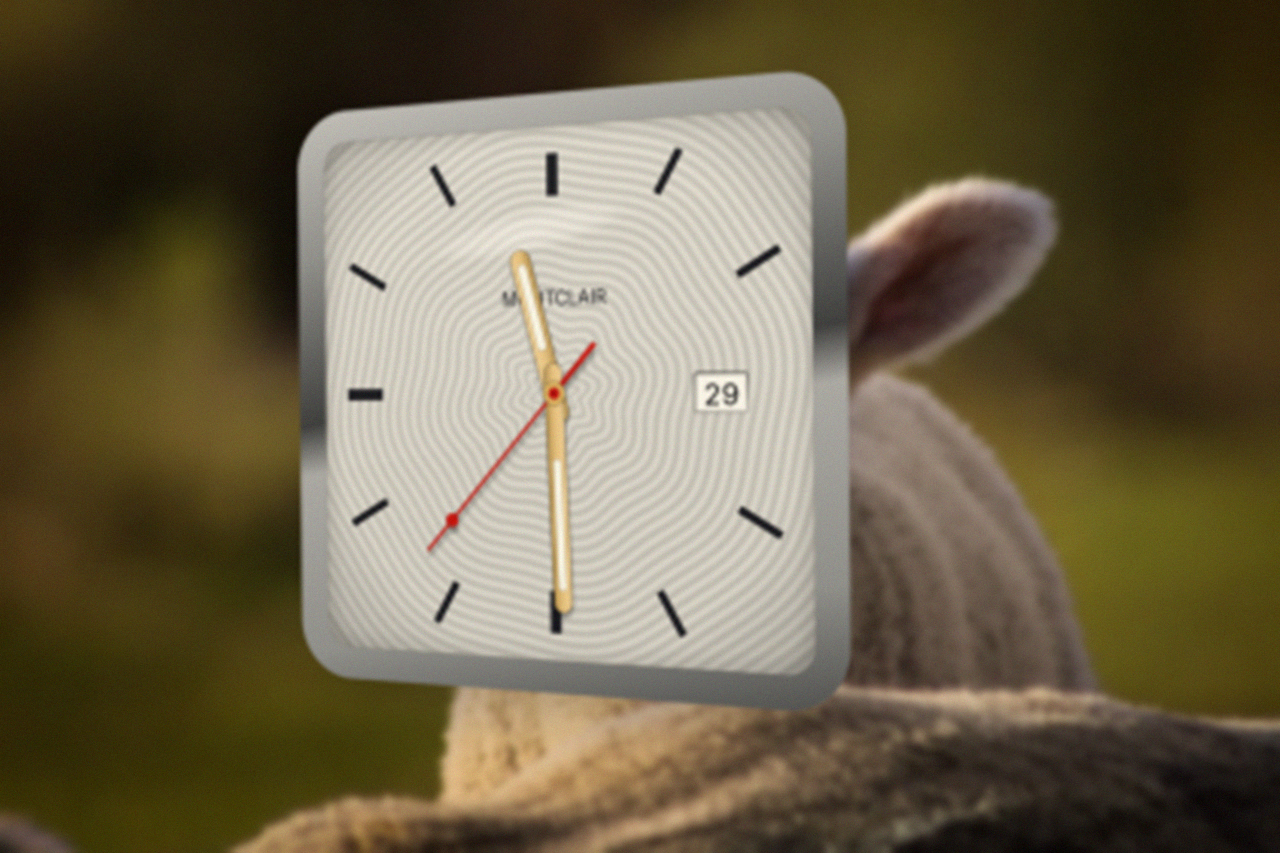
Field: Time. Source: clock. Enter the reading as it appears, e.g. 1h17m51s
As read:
11h29m37s
